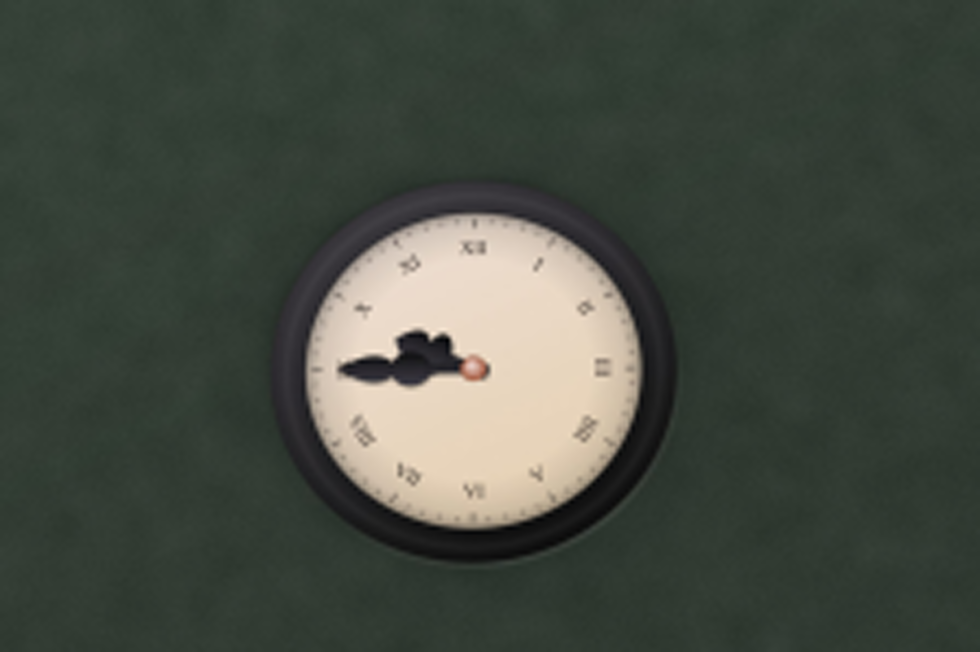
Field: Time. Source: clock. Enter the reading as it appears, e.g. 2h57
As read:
9h45
